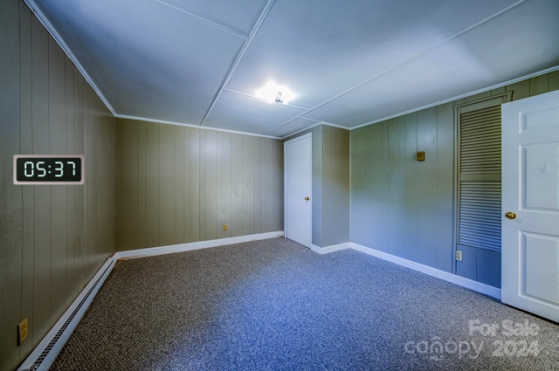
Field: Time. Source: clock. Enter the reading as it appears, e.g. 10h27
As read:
5h37
